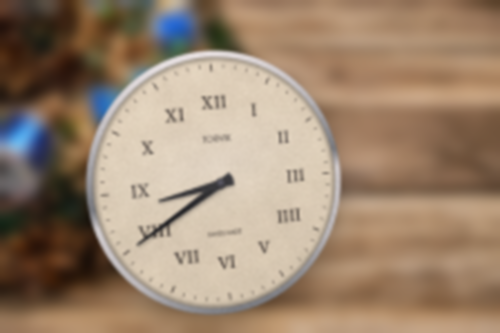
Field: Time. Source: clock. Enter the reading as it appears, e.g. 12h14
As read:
8h40
